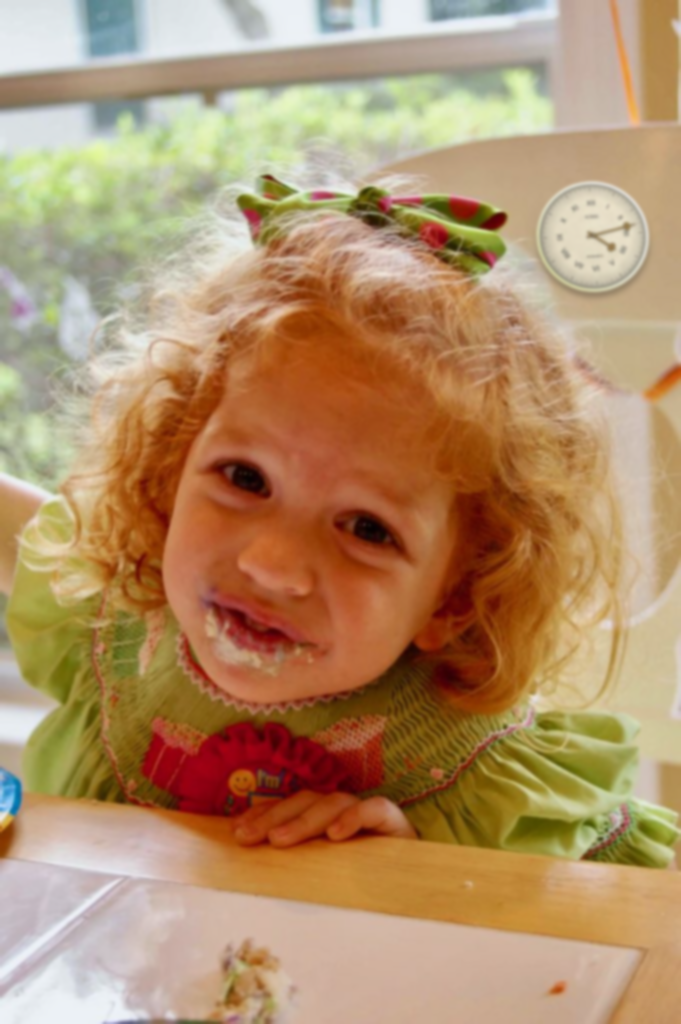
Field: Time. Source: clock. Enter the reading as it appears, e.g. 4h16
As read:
4h13
